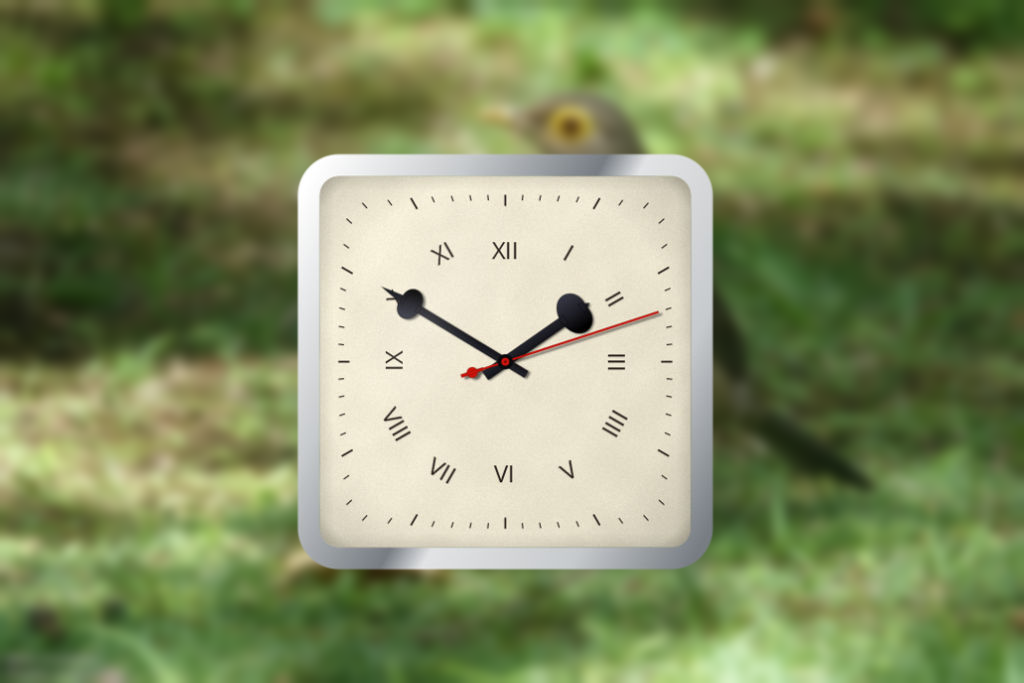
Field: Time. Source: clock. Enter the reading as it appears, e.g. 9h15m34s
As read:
1h50m12s
